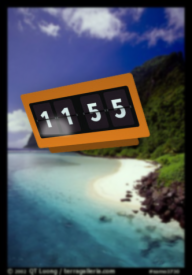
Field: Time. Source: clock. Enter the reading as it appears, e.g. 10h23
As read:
11h55
